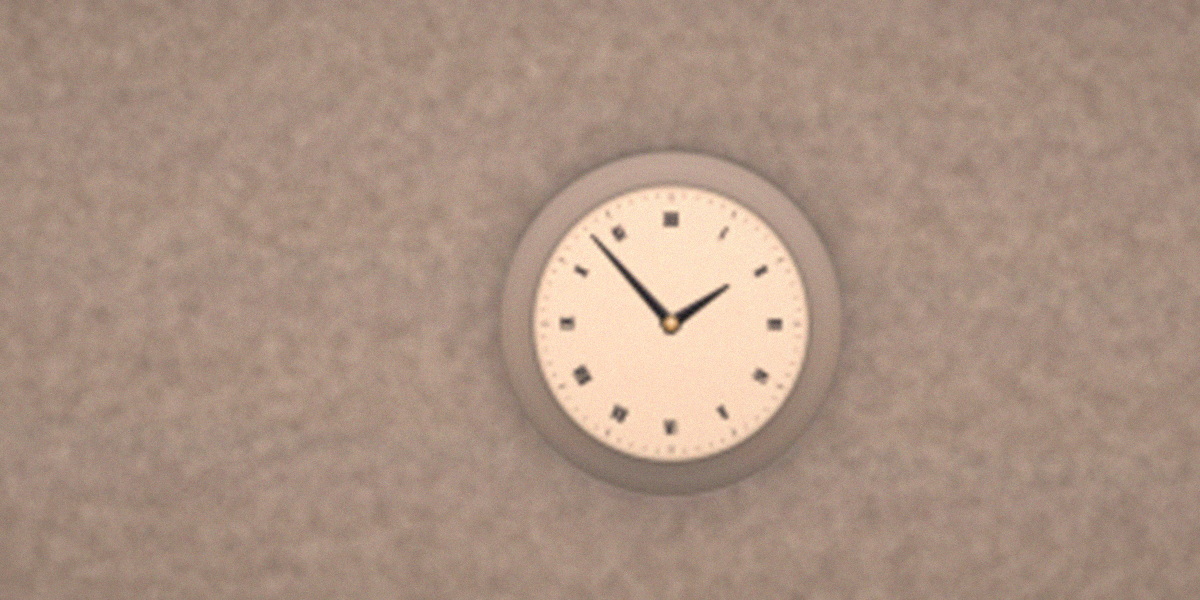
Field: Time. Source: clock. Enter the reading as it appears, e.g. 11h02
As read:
1h53
